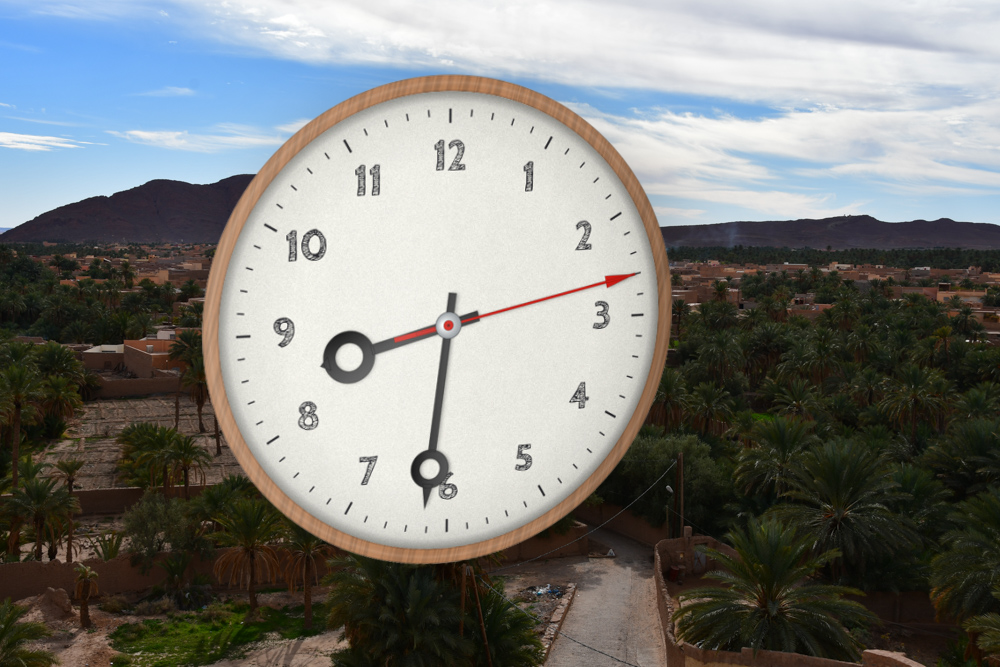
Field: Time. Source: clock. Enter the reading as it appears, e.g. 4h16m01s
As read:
8h31m13s
